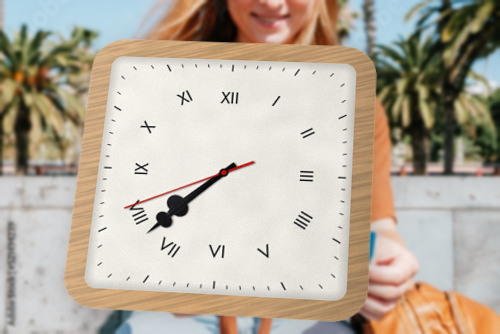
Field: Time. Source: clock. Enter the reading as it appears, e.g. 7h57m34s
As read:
7h37m41s
